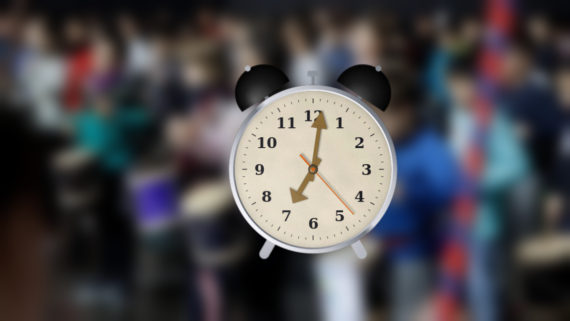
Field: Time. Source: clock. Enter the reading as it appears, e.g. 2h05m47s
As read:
7h01m23s
